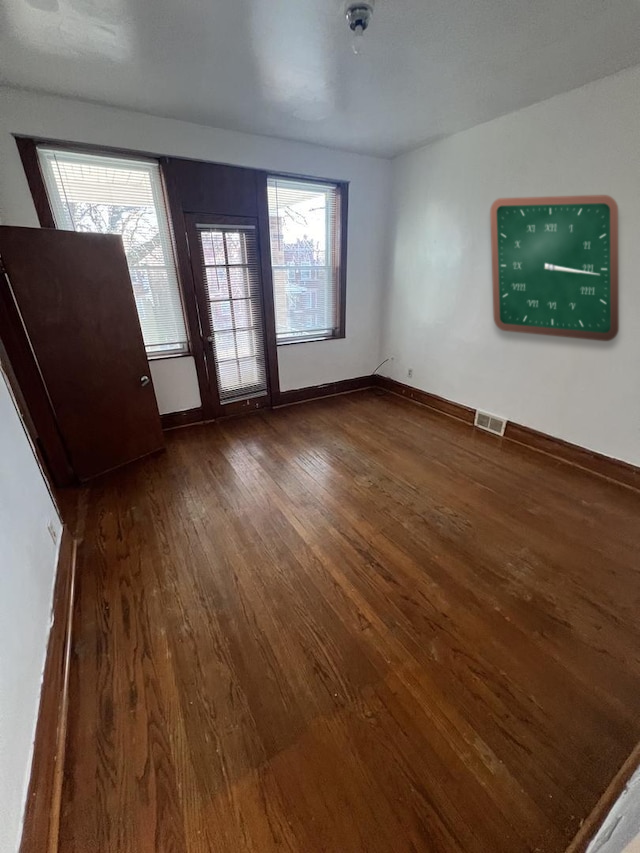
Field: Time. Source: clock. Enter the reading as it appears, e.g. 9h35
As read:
3h16
